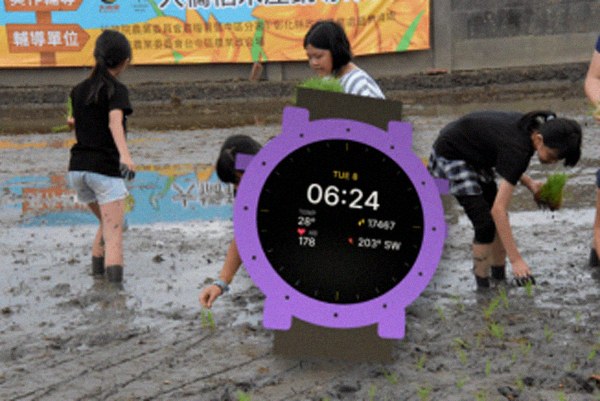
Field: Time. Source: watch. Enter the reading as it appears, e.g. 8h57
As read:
6h24
